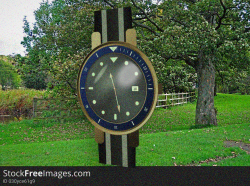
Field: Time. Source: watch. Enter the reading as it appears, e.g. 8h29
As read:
11h28
